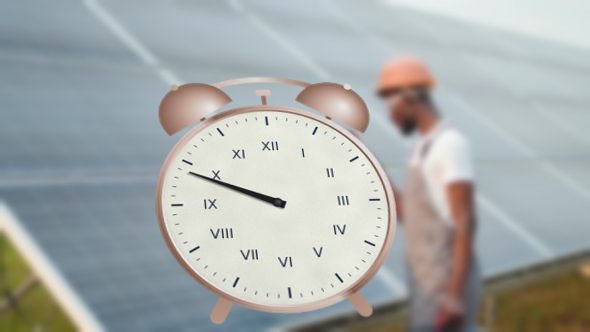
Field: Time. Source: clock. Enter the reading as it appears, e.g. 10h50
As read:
9h49
